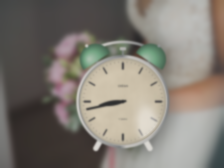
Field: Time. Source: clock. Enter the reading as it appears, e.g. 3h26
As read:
8h43
